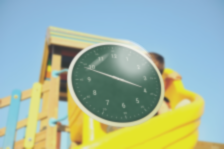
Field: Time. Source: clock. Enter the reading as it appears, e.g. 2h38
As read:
3h49
